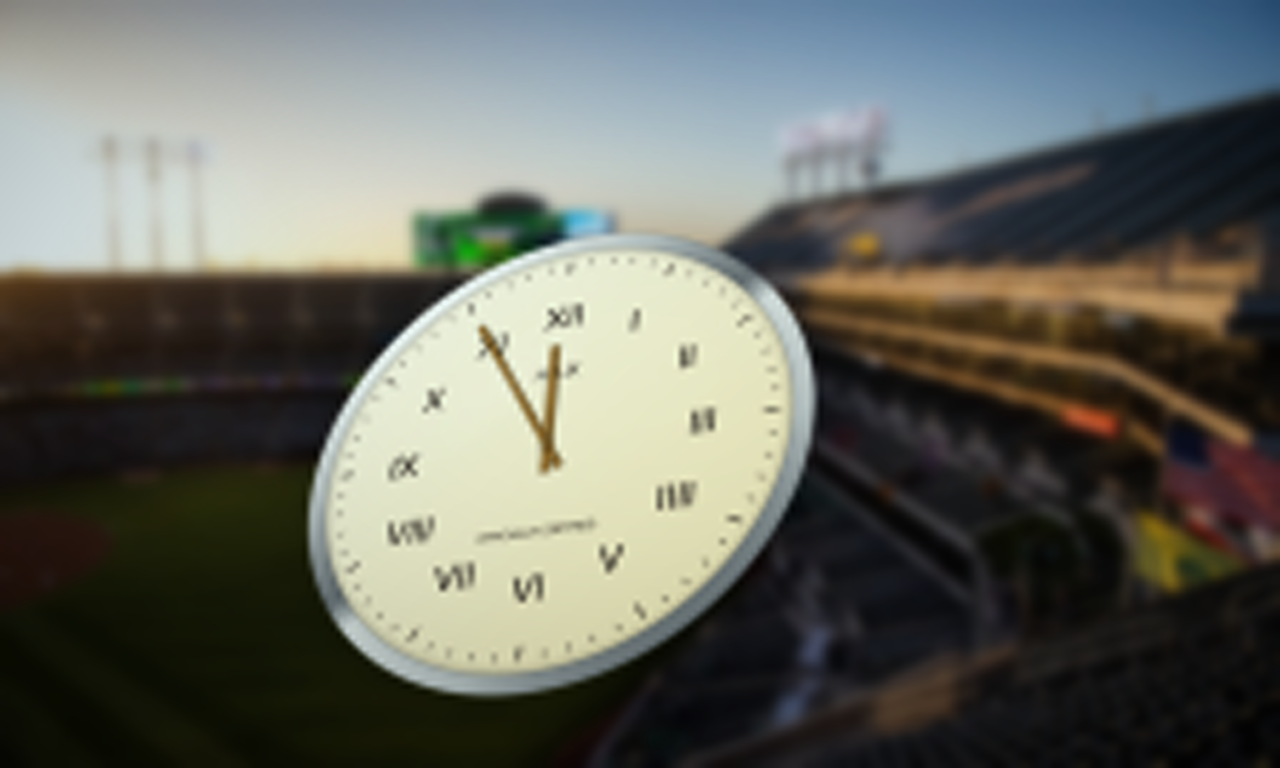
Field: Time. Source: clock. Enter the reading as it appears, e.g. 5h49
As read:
11h55
